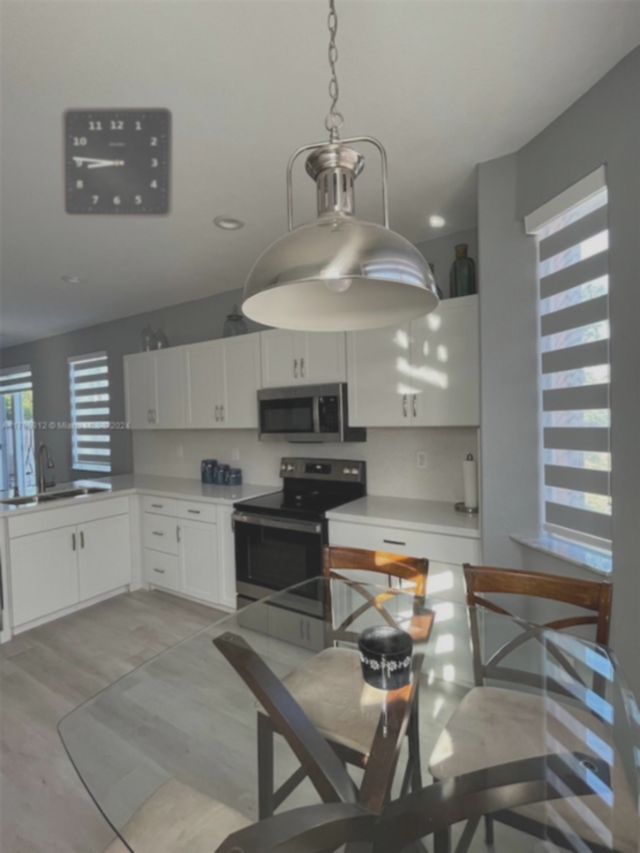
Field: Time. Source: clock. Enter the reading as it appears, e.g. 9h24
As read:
8h46
